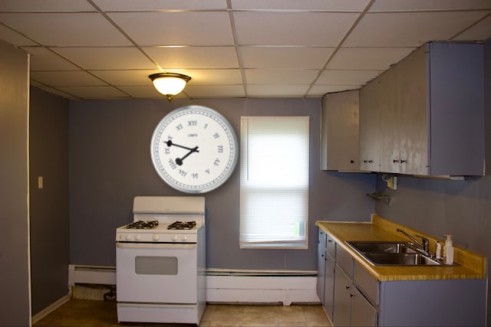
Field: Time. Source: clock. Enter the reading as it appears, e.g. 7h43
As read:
7h48
